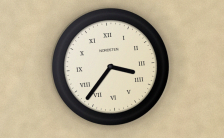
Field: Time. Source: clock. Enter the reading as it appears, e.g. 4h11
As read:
3h37
